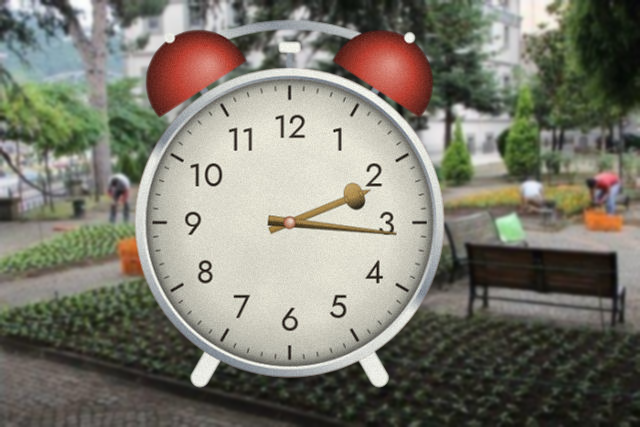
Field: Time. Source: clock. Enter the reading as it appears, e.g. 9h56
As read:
2h16
